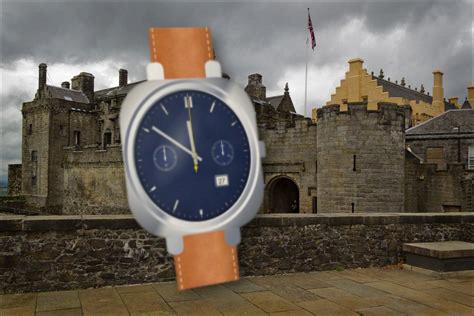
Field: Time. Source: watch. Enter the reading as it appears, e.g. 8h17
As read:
11h51
